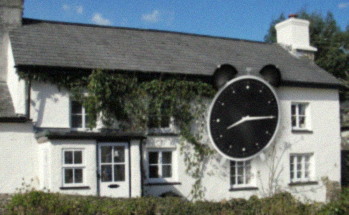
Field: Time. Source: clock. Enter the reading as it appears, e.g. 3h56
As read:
8h15
